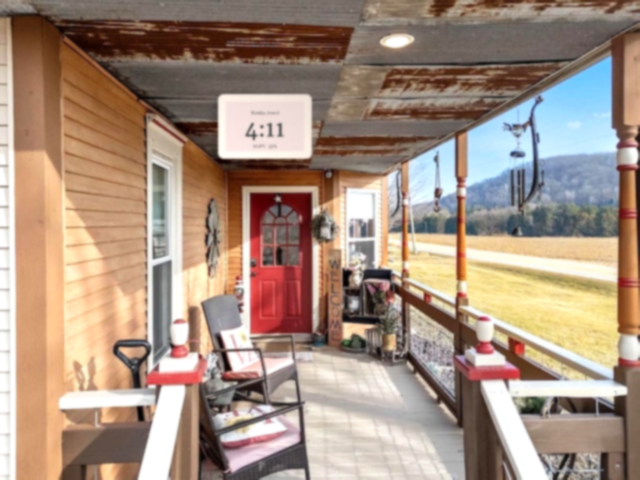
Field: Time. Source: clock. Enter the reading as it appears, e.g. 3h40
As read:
4h11
